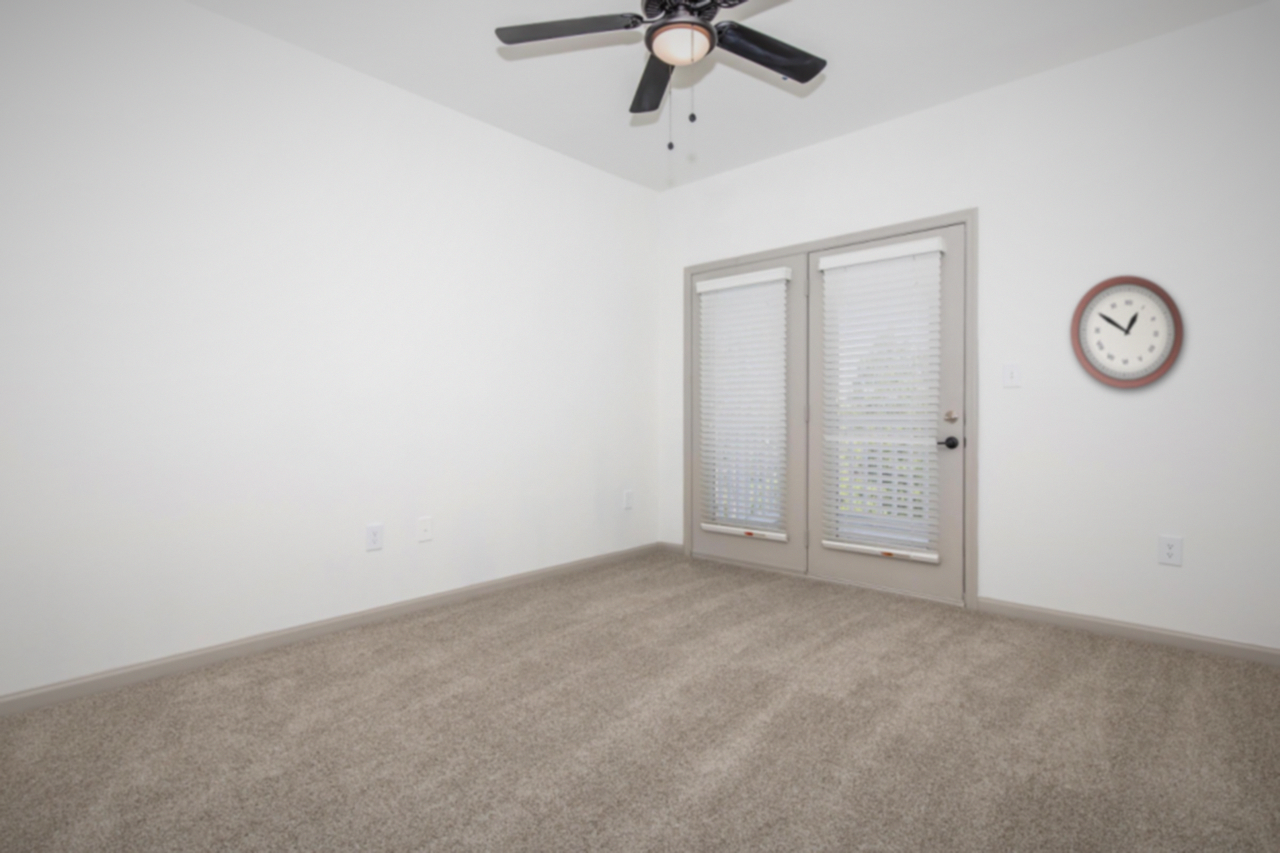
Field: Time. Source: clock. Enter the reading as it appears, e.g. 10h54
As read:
12h50
